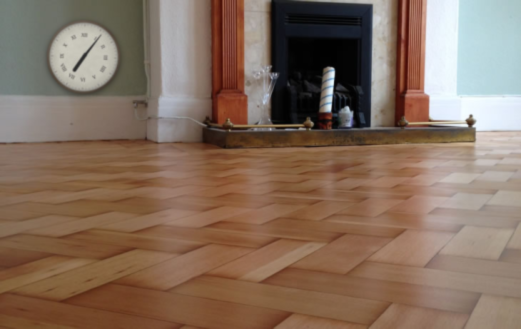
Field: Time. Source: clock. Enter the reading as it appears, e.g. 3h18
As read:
7h06
